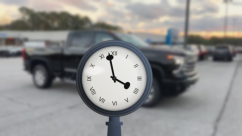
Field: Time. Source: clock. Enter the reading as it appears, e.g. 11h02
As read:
3h58
